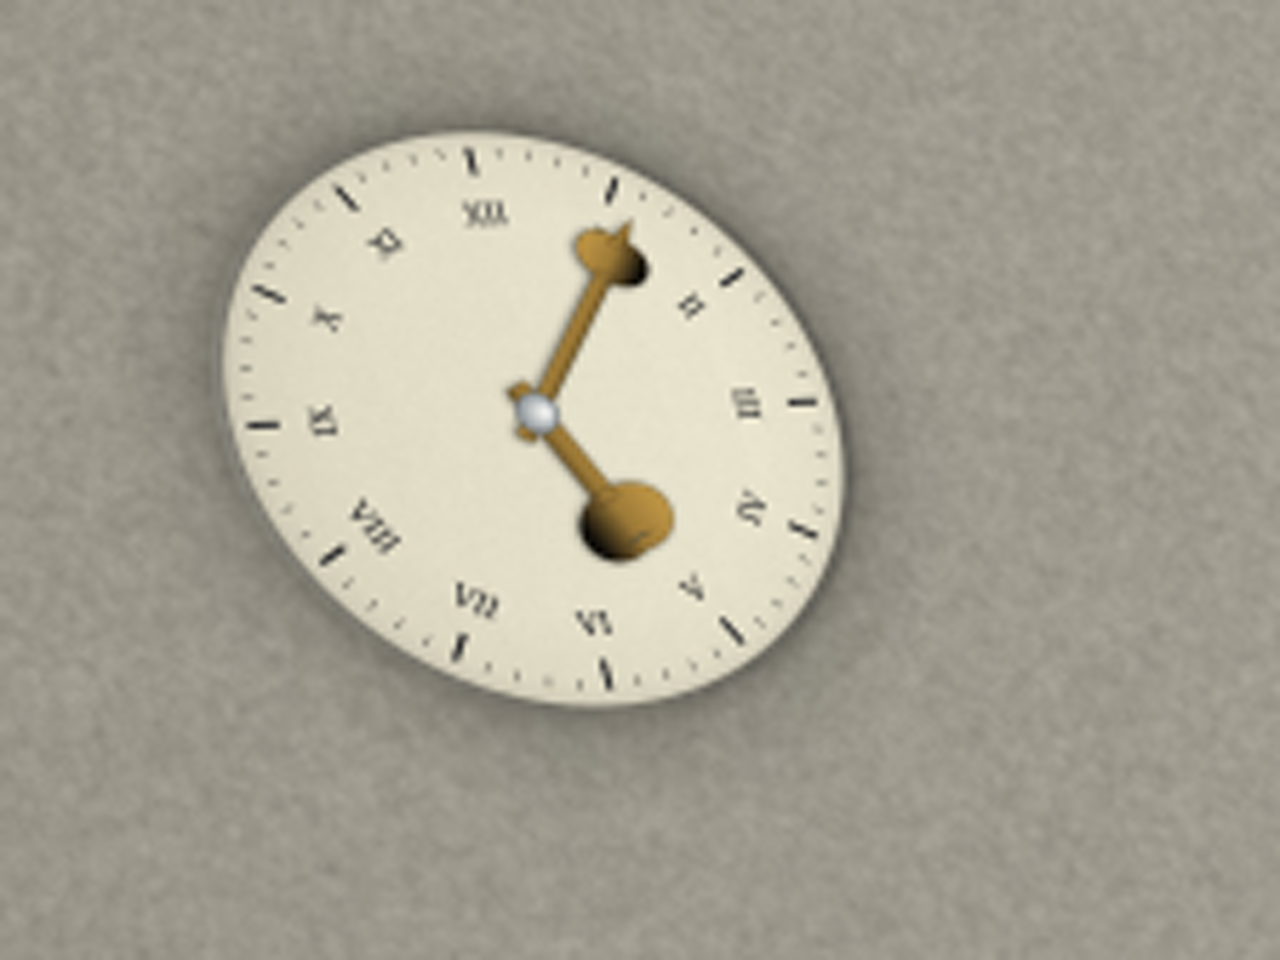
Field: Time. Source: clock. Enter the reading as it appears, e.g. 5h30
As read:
5h06
